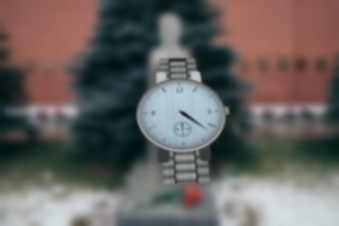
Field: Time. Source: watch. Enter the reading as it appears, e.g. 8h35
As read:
4h22
